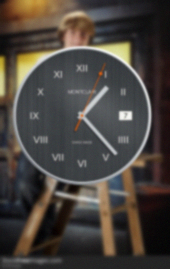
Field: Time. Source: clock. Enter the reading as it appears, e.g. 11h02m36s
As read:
1h23m04s
